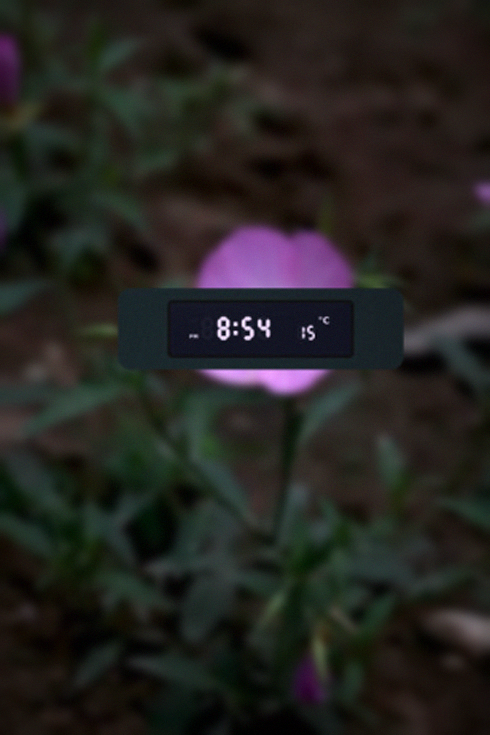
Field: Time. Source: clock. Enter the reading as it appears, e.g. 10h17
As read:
8h54
